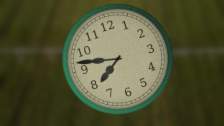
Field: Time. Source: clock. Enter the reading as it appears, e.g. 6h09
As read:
7h47
